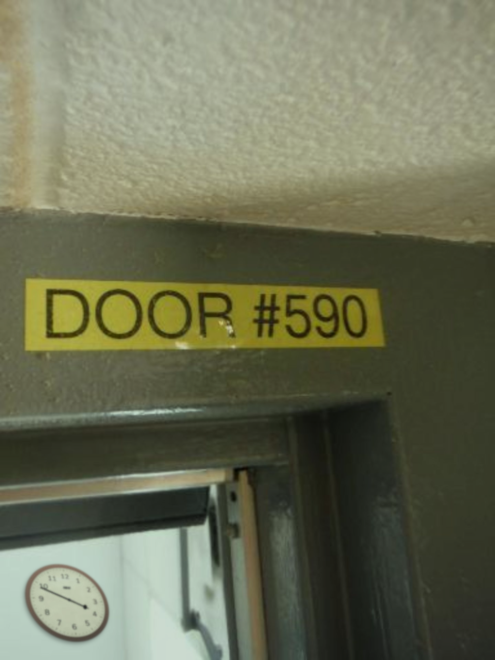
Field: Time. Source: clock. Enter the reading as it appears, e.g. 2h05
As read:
3h49
